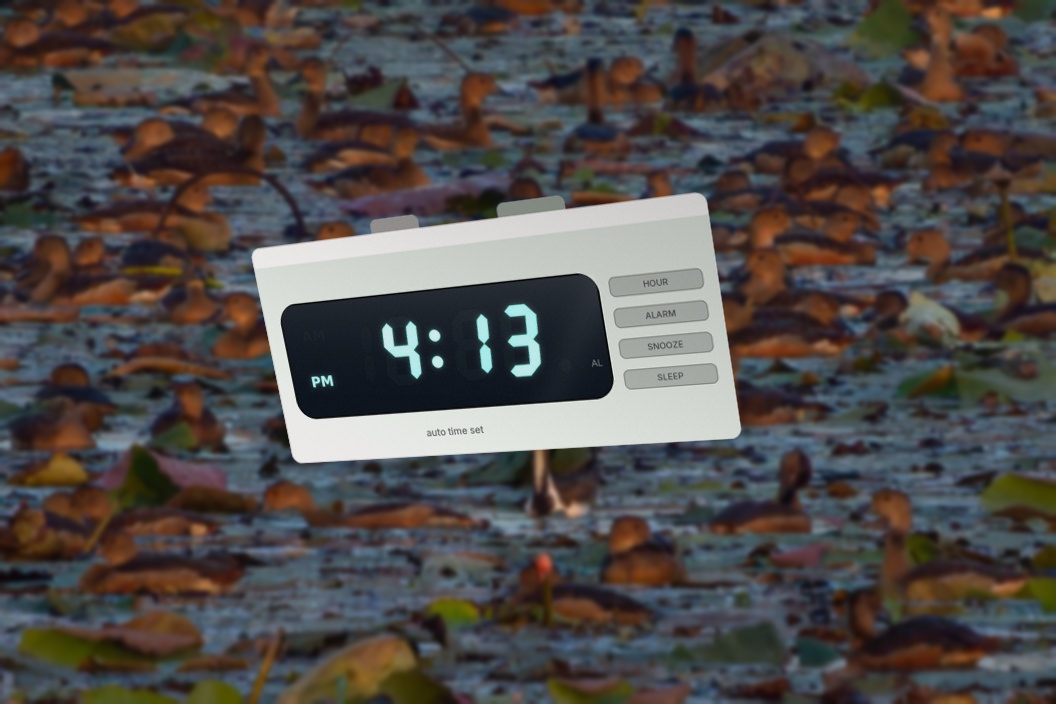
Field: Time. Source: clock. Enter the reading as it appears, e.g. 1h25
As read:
4h13
